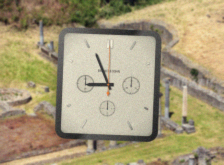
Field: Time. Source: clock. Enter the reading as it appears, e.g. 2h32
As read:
8h56
